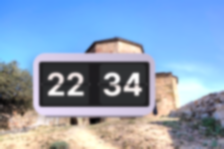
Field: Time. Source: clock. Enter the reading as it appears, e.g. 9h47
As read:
22h34
